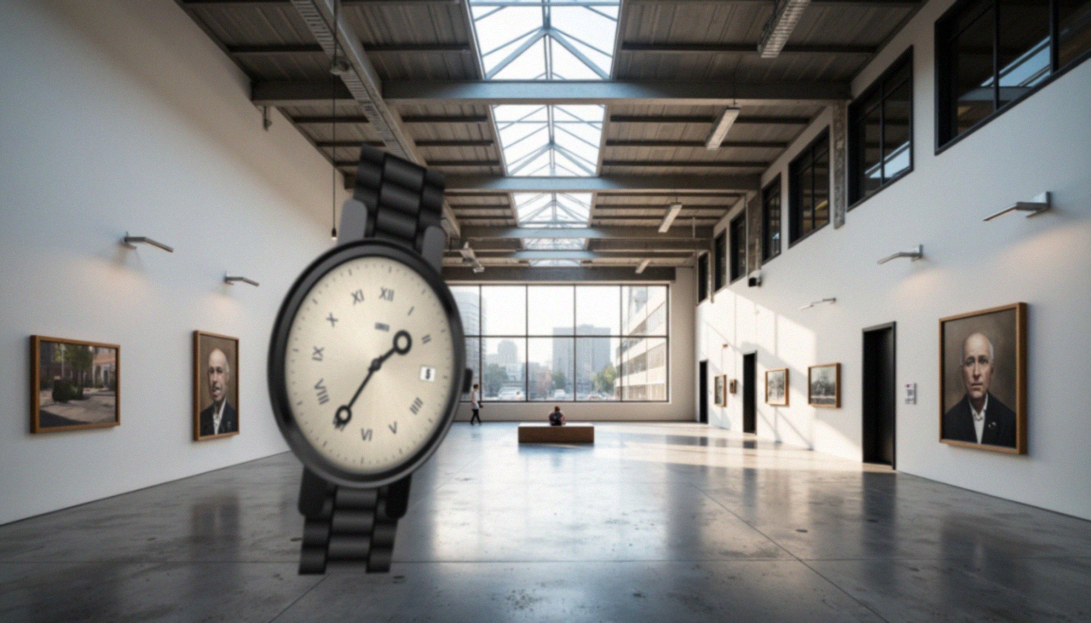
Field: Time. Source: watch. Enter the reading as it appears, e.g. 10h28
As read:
1h35
